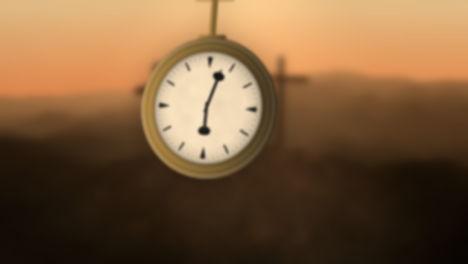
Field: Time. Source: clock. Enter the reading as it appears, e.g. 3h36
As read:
6h03
